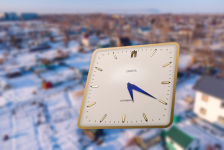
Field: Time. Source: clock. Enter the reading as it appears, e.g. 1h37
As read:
5h20
